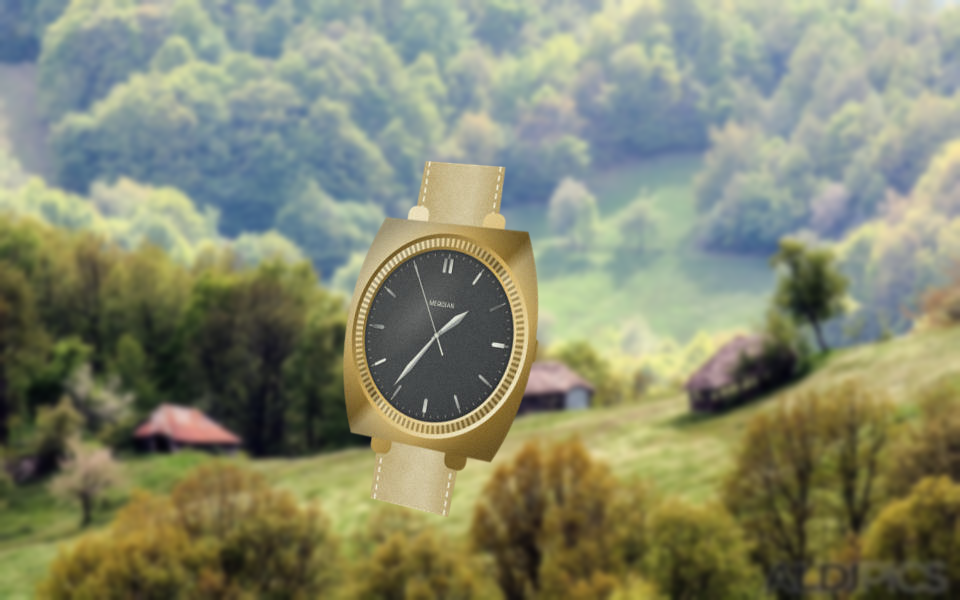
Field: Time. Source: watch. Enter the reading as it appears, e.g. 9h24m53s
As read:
1h35m55s
